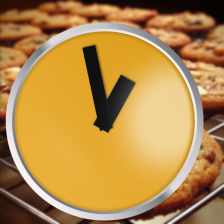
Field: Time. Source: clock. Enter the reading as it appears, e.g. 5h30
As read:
12h58
